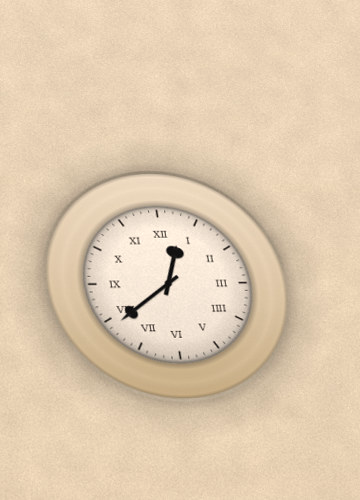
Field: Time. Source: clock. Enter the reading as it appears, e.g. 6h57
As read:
12h39
